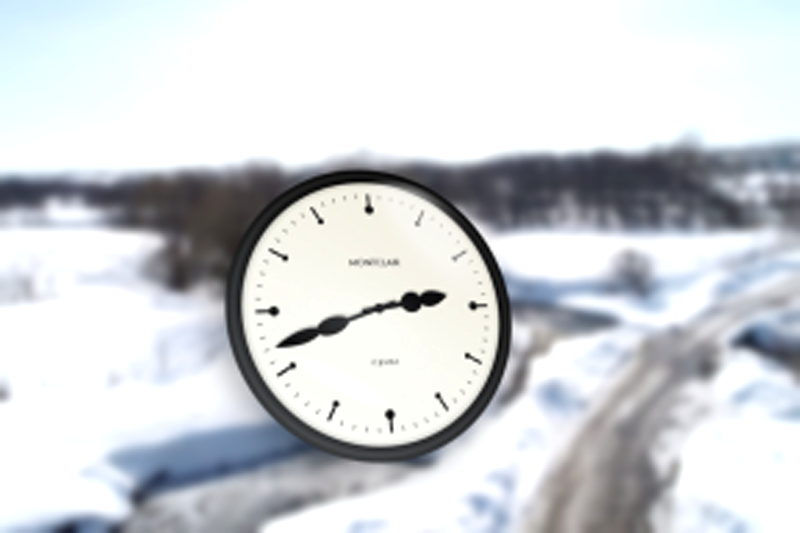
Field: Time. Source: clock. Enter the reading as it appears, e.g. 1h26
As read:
2h42
